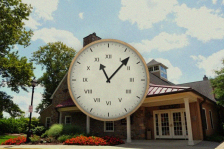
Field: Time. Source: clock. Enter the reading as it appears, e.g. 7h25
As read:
11h07
